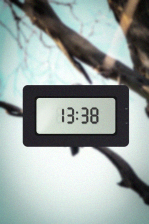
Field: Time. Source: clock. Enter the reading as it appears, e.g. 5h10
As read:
13h38
